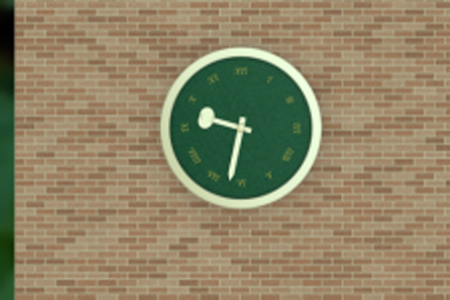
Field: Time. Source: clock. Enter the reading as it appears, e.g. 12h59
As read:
9h32
